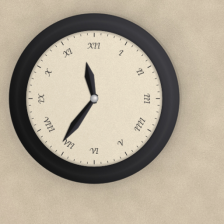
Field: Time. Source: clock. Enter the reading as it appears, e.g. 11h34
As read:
11h36
